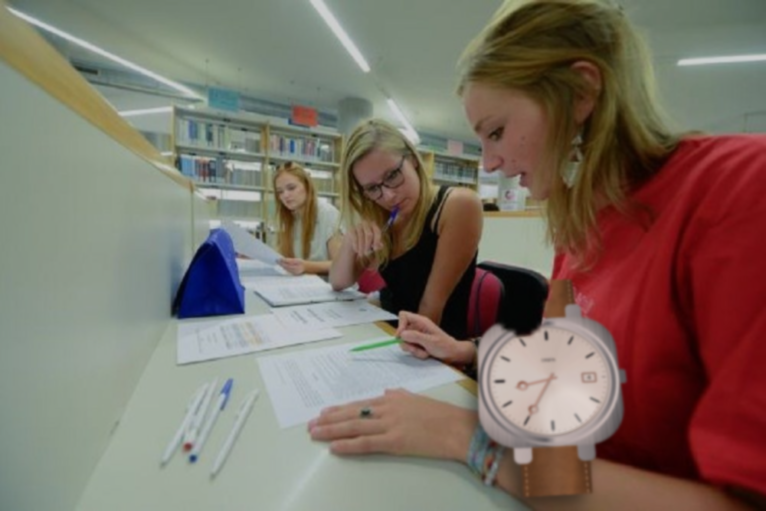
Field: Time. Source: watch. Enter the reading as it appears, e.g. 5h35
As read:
8h35
